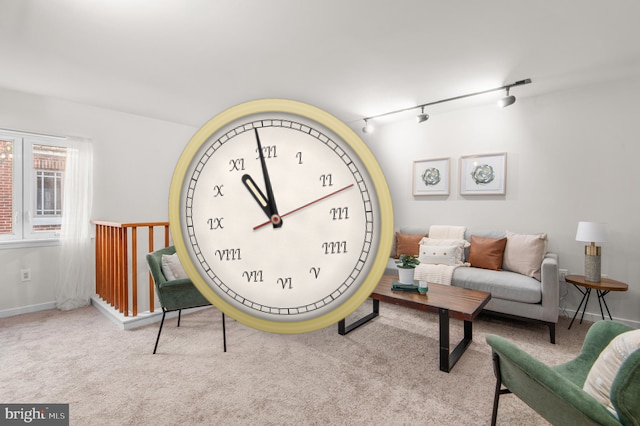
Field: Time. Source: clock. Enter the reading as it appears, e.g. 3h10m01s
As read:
10h59m12s
